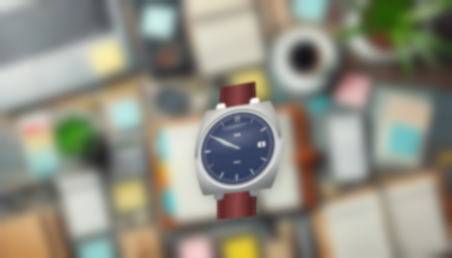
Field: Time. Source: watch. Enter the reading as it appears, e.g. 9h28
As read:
9h50
